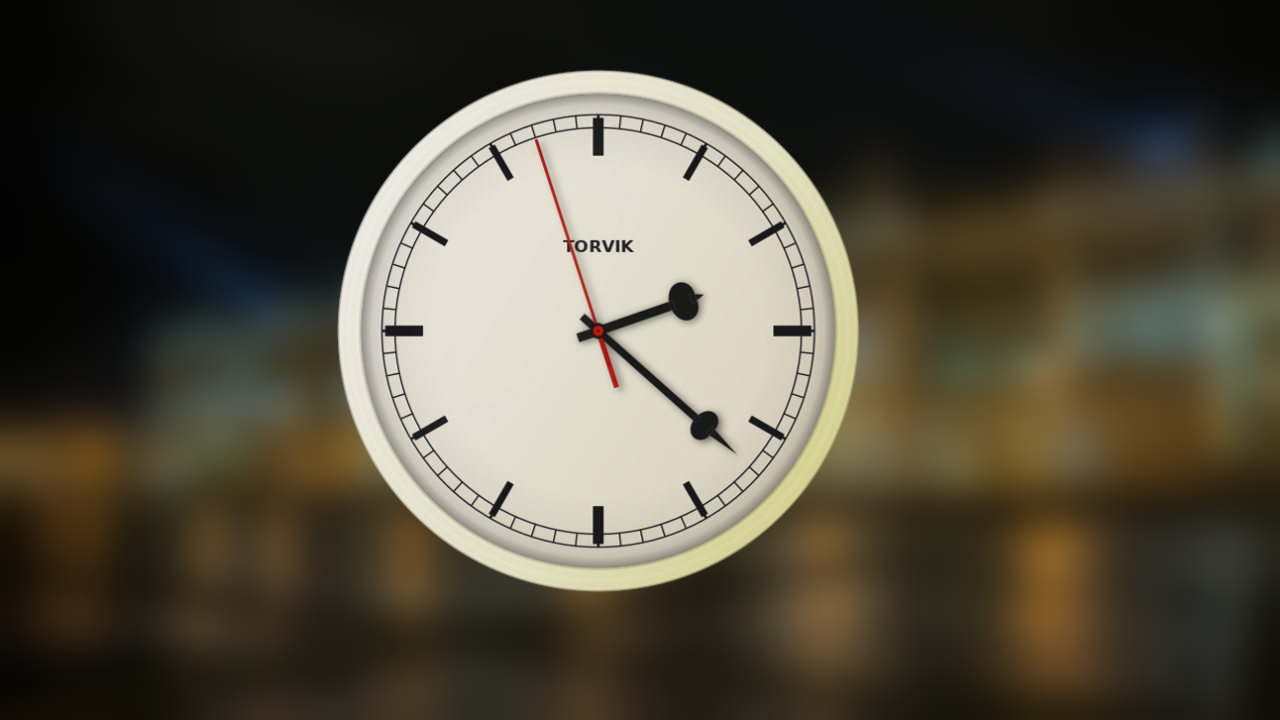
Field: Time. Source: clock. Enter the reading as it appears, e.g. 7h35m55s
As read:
2h21m57s
